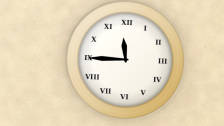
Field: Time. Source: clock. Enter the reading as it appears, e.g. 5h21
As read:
11h45
